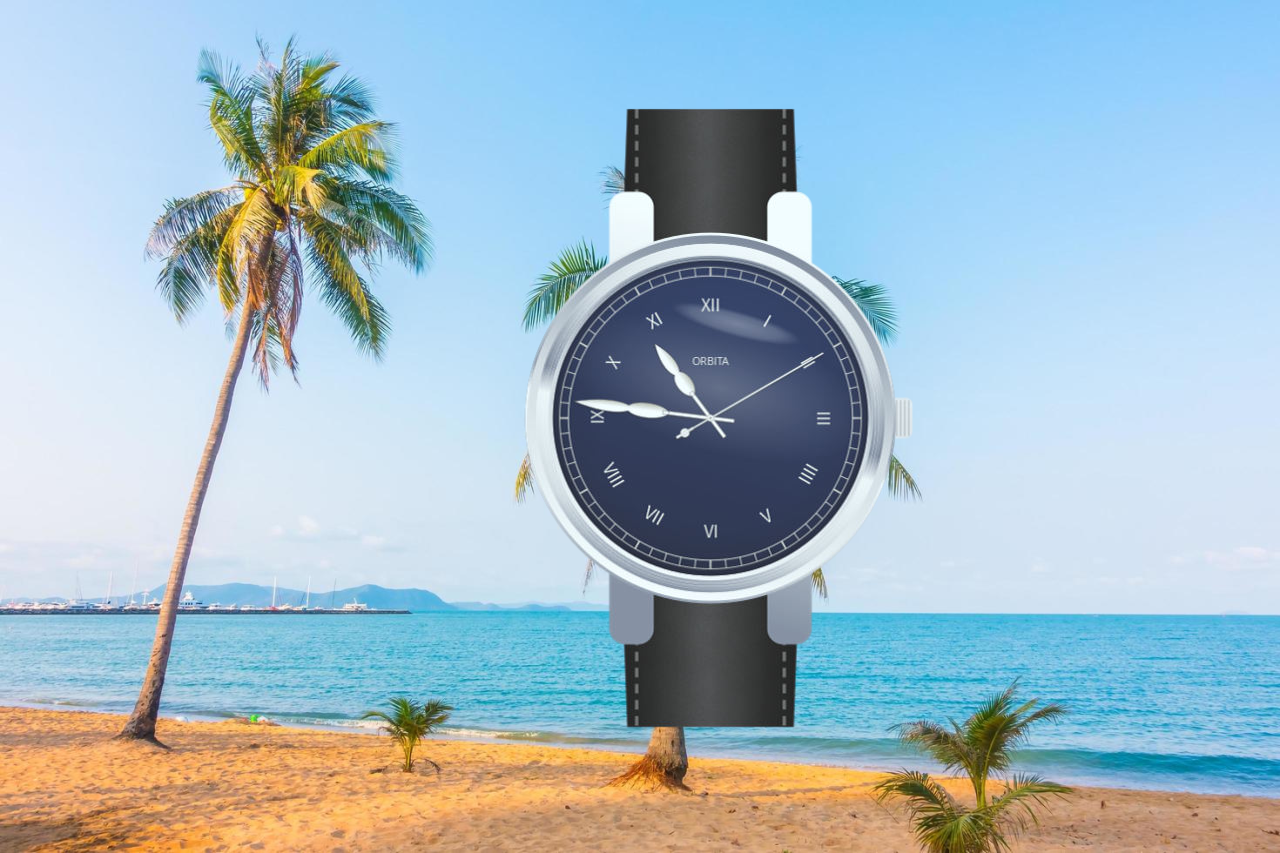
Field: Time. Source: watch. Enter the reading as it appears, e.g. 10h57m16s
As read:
10h46m10s
